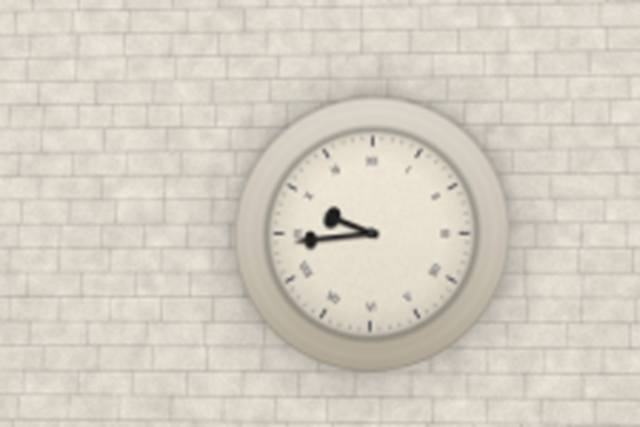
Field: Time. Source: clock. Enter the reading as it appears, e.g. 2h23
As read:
9h44
